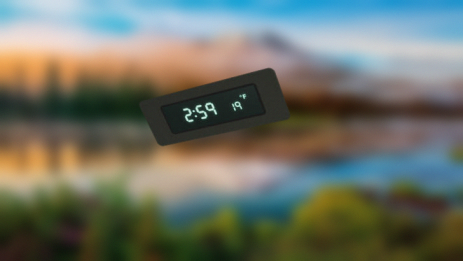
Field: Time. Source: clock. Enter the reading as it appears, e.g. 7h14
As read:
2h59
